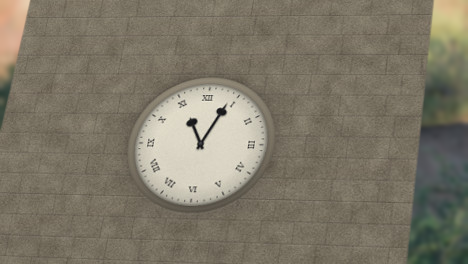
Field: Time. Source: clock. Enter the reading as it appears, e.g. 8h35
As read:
11h04
